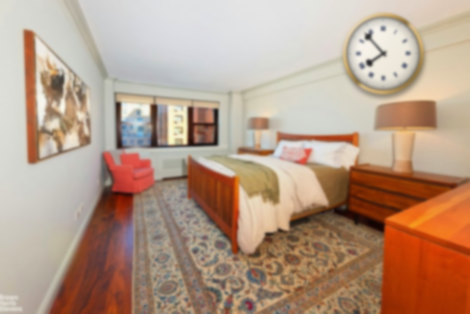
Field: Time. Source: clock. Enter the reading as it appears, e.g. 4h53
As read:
7h53
